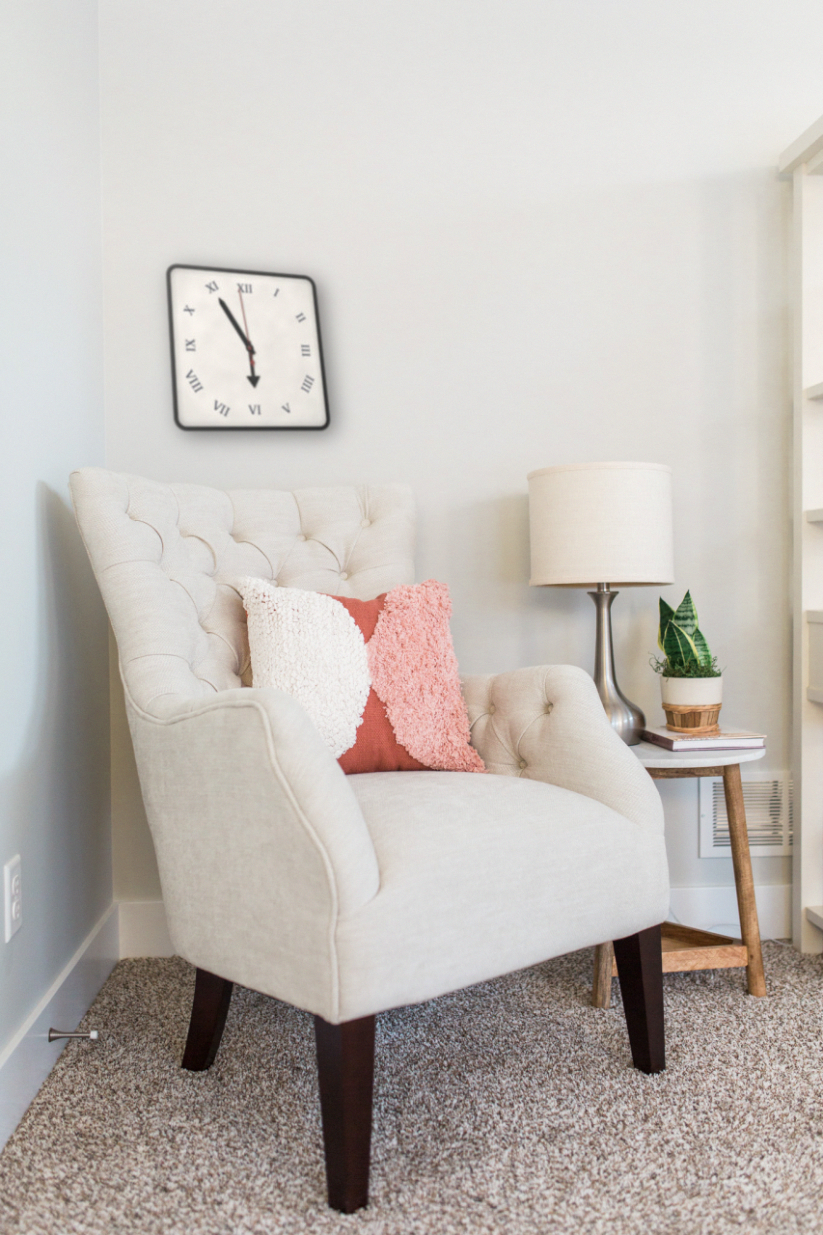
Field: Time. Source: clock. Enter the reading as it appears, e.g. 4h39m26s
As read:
5h54m59s
